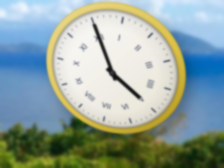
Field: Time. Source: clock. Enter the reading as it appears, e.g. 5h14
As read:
5h00
